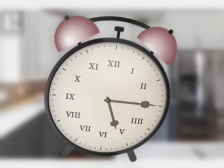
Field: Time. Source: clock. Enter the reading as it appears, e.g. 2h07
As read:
5h15
